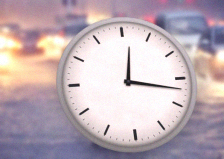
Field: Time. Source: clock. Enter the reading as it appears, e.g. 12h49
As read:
12h17
